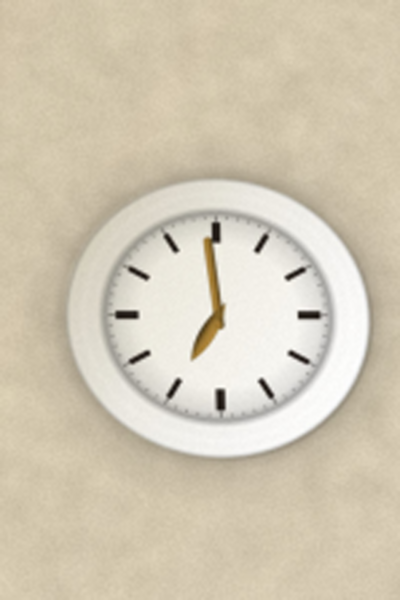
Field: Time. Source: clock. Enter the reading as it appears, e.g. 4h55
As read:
6h59
